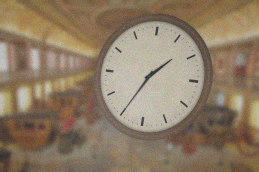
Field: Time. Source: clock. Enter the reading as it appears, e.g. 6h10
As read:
1h35
